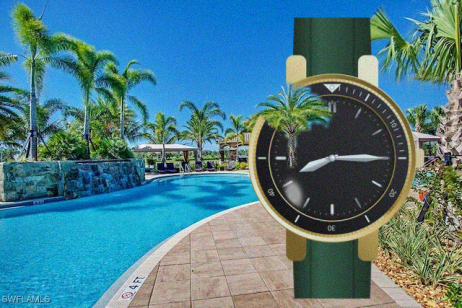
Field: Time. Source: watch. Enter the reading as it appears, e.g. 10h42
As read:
8h15
